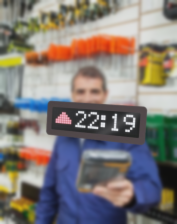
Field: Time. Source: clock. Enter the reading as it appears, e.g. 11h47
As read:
22h19
